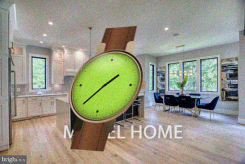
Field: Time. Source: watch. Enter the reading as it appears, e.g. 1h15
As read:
1h37
